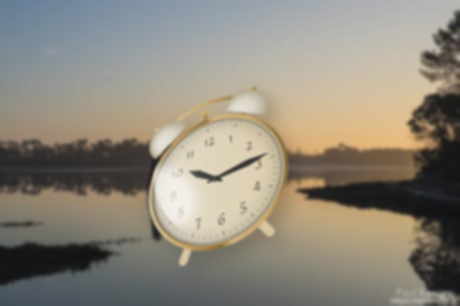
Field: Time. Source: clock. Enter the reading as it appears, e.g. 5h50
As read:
10h14
